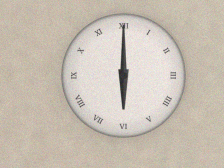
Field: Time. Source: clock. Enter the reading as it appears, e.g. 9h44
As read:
6h00
